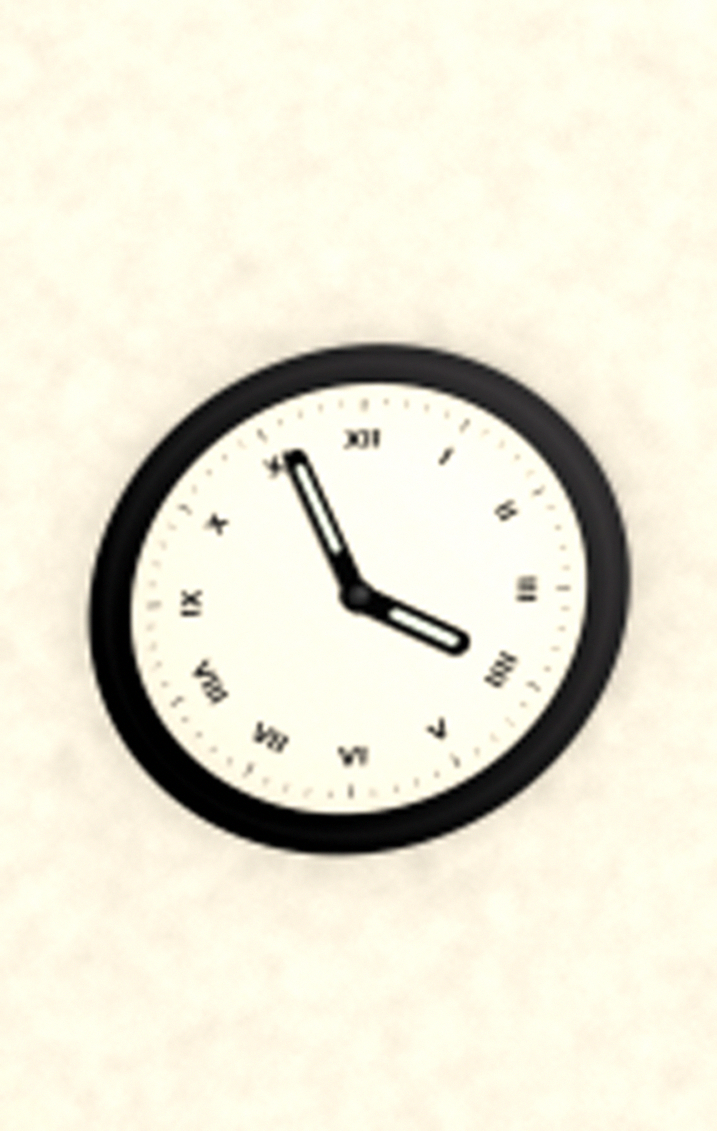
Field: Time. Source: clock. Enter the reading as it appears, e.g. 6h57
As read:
3h56
